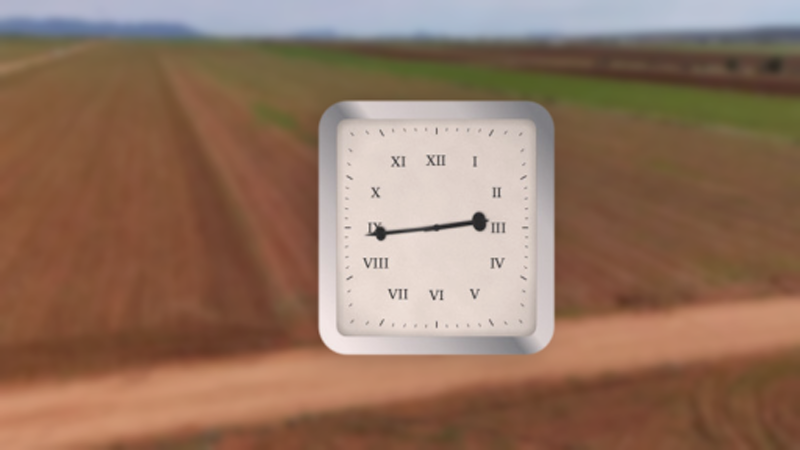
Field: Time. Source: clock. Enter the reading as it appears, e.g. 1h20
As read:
2h44
